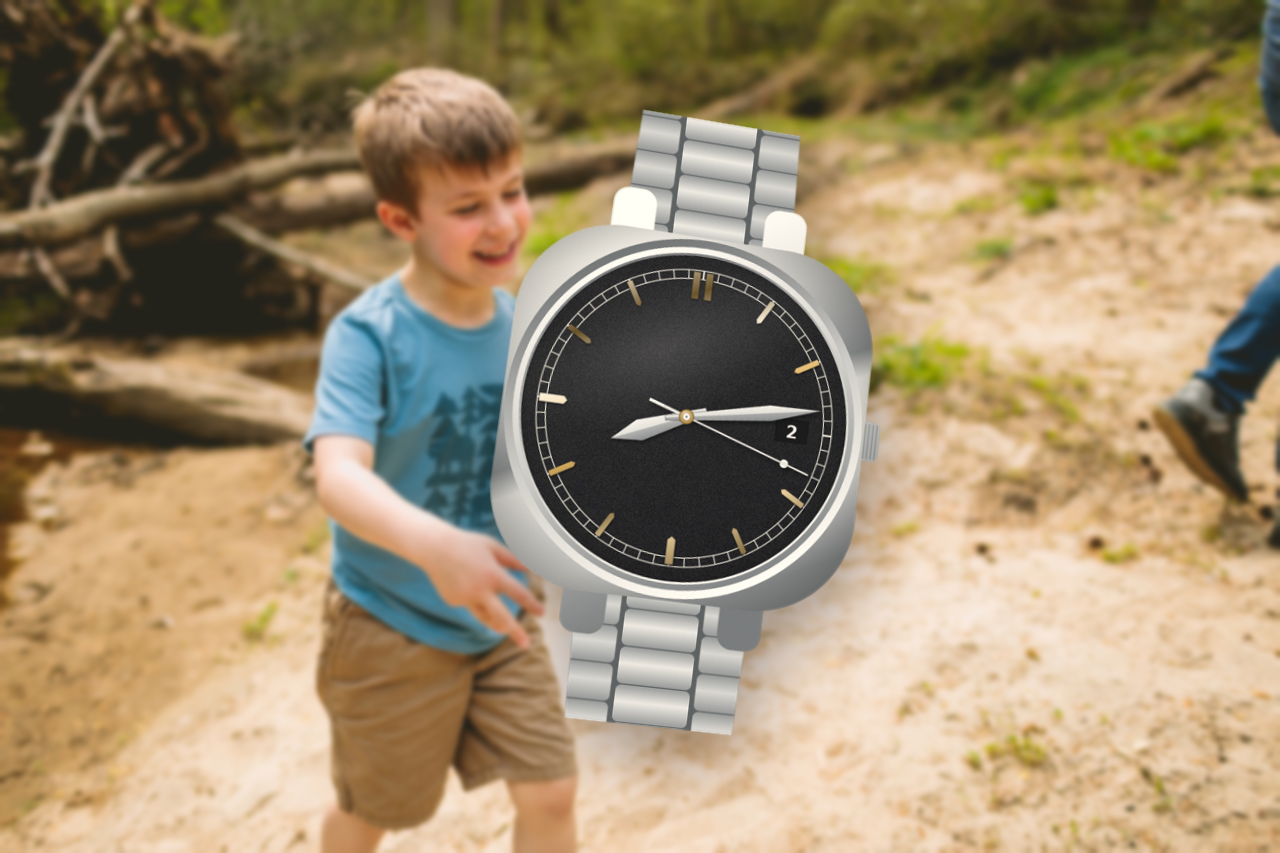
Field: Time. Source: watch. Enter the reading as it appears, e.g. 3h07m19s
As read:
8h13m18s
